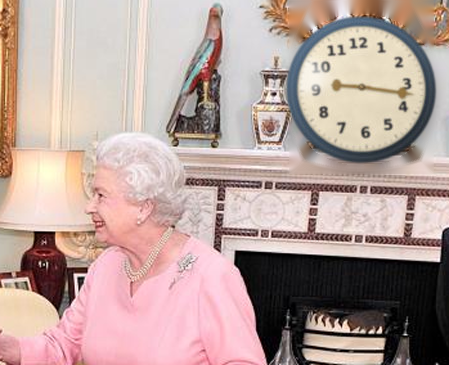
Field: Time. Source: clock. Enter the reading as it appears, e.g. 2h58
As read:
9h17
